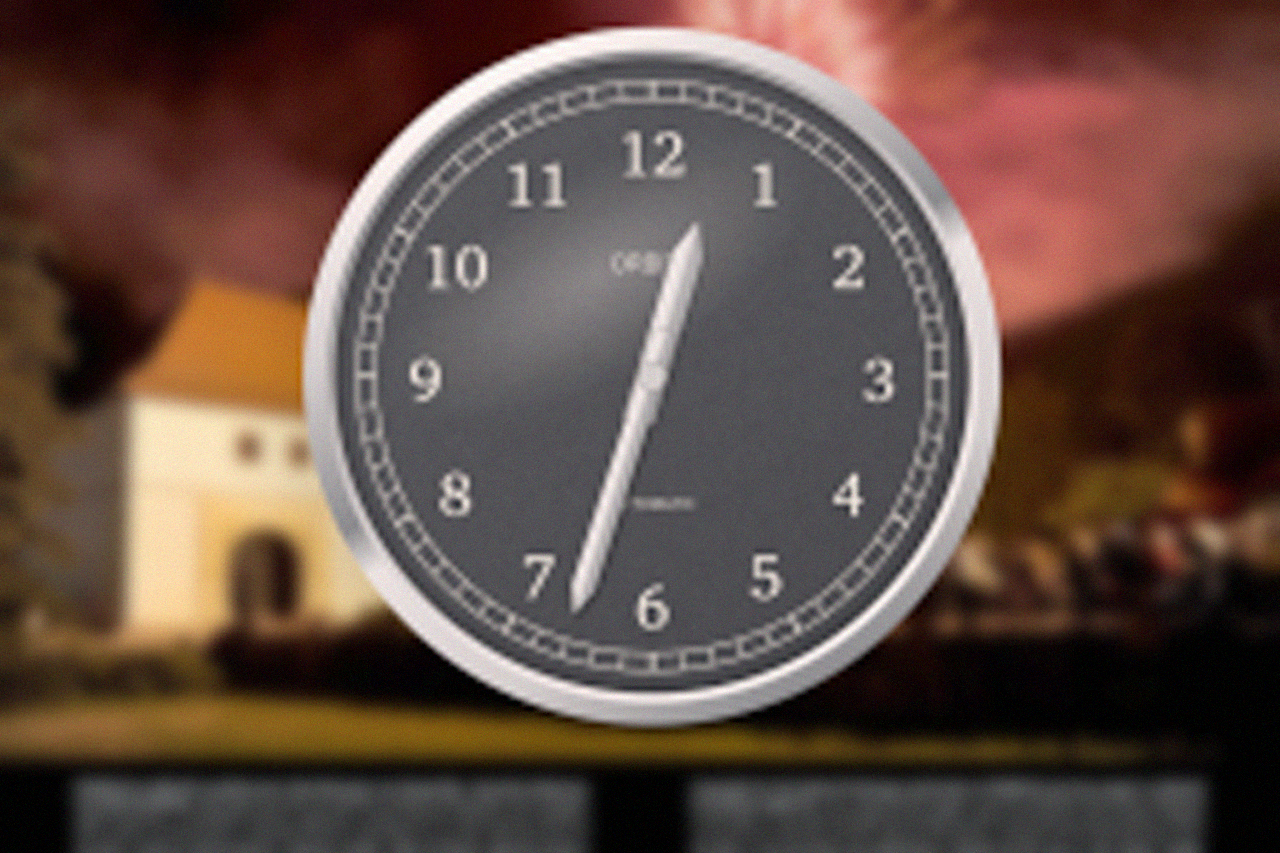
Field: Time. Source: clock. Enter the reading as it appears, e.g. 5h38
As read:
12h33
